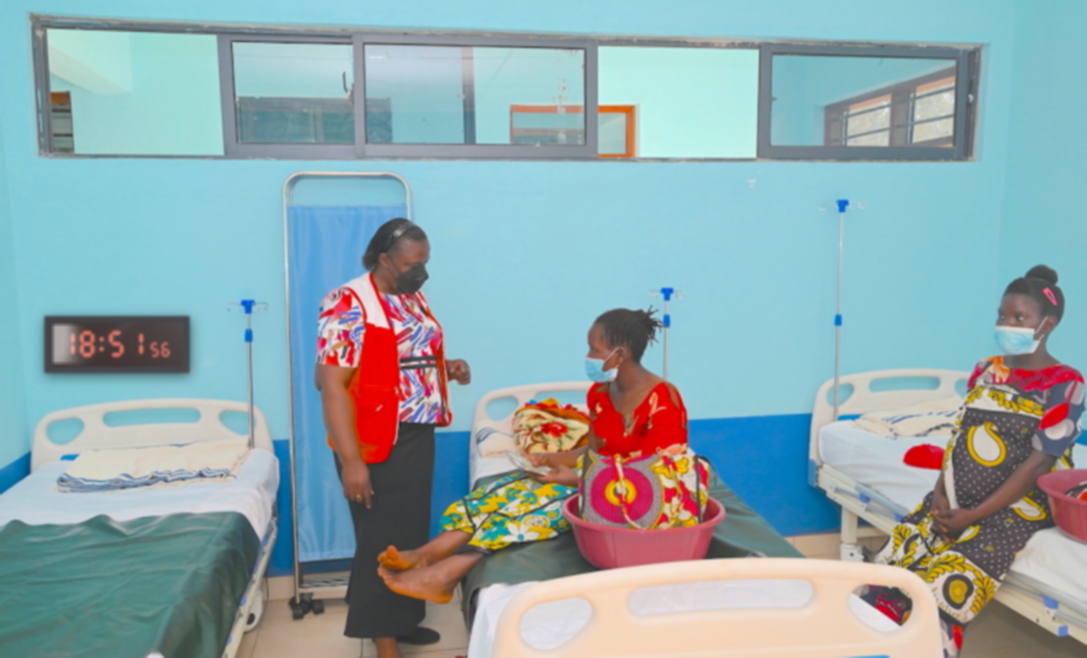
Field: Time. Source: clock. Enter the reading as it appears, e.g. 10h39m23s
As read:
18h51m56s
